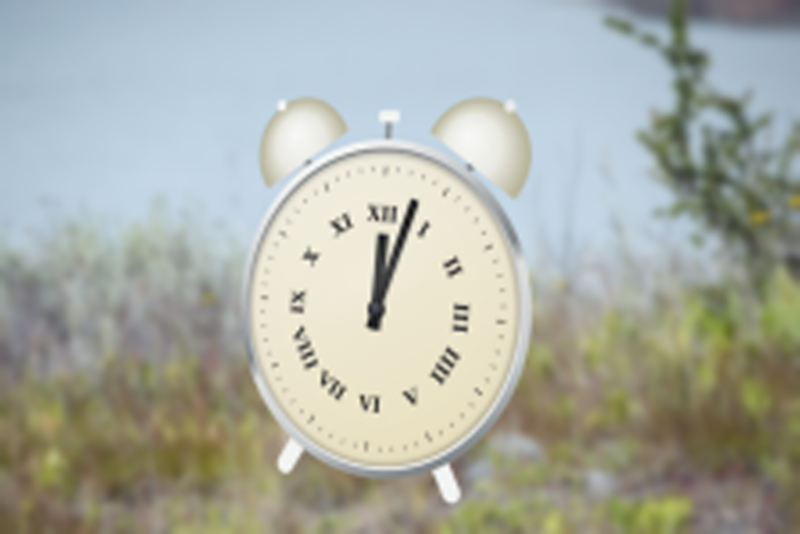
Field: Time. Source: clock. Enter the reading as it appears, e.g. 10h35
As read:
12h03
